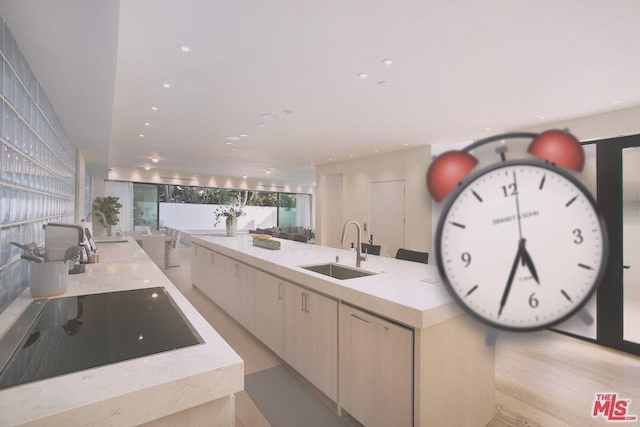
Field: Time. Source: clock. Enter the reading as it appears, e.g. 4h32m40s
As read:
5h35m01s
